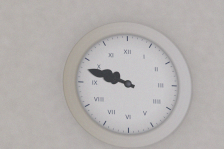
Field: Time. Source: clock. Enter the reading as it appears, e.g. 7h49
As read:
9h48
